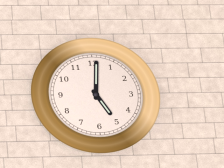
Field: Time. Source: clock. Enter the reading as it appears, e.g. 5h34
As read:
5h01
